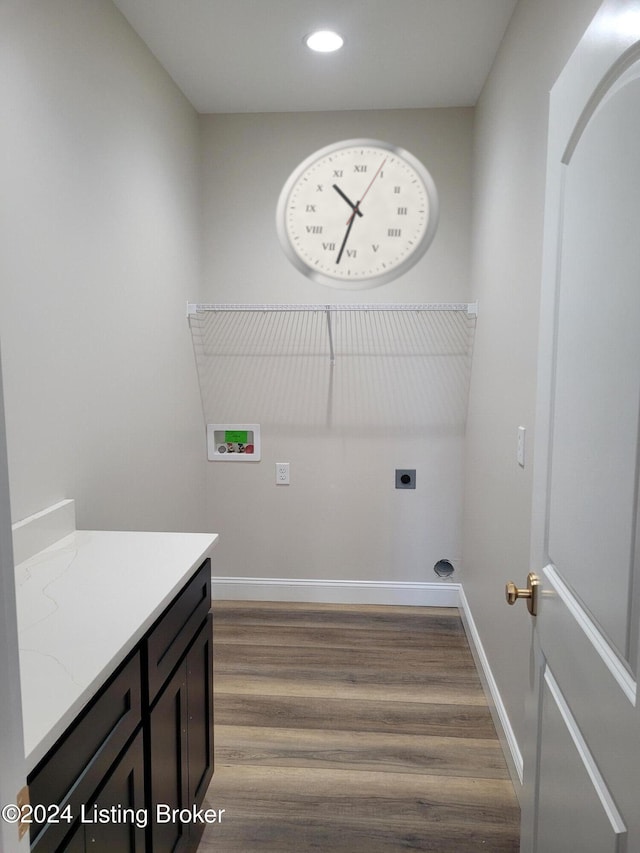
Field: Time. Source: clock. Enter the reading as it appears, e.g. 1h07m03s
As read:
10h32m04s
